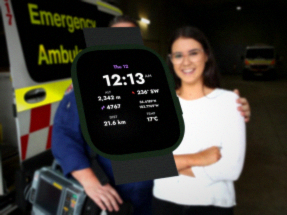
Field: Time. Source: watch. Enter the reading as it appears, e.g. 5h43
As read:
12h13
